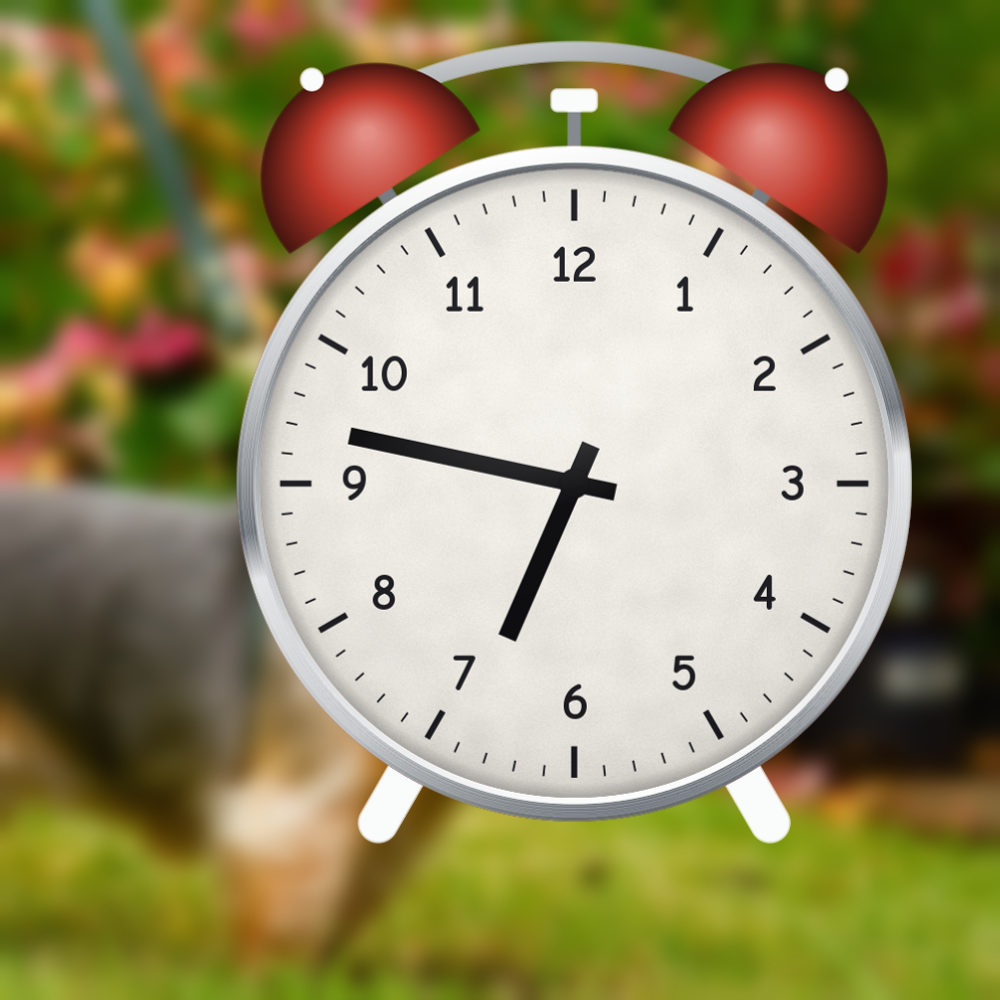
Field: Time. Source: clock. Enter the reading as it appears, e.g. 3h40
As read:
6h47
